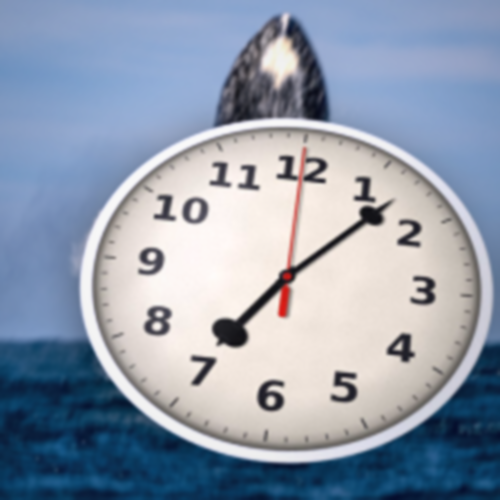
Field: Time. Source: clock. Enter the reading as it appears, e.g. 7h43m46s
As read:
7h07m00s
